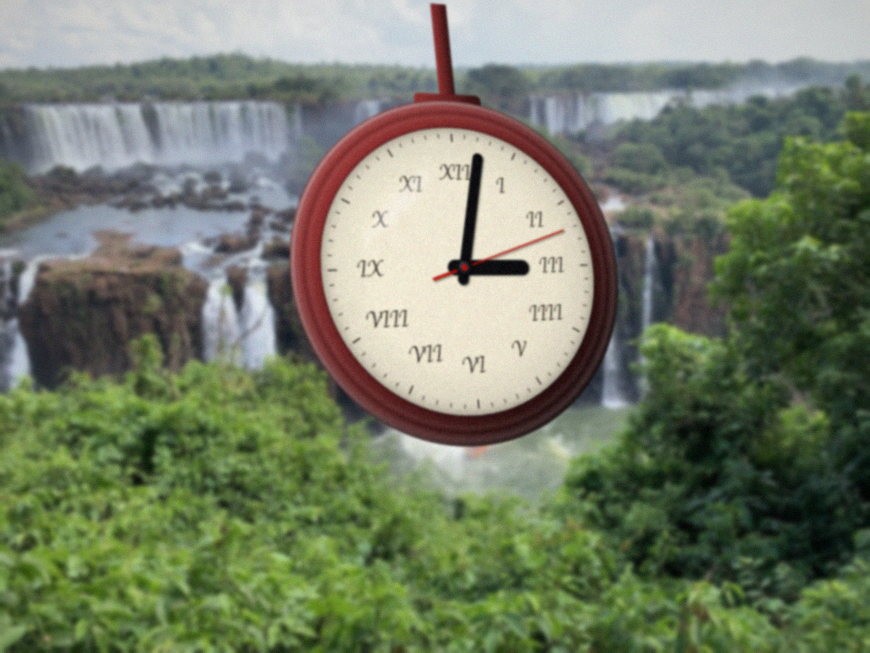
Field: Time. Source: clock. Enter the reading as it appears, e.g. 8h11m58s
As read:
3h02m12s
